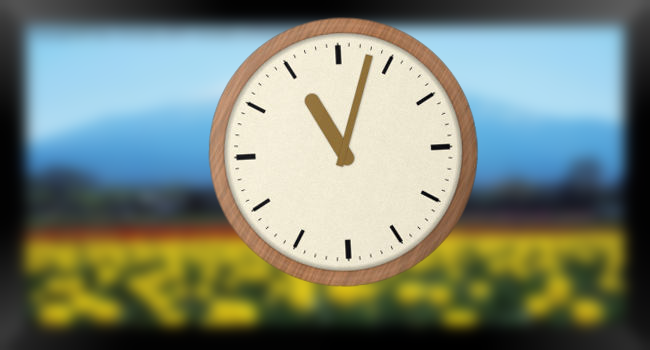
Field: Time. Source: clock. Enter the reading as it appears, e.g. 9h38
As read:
11h03
